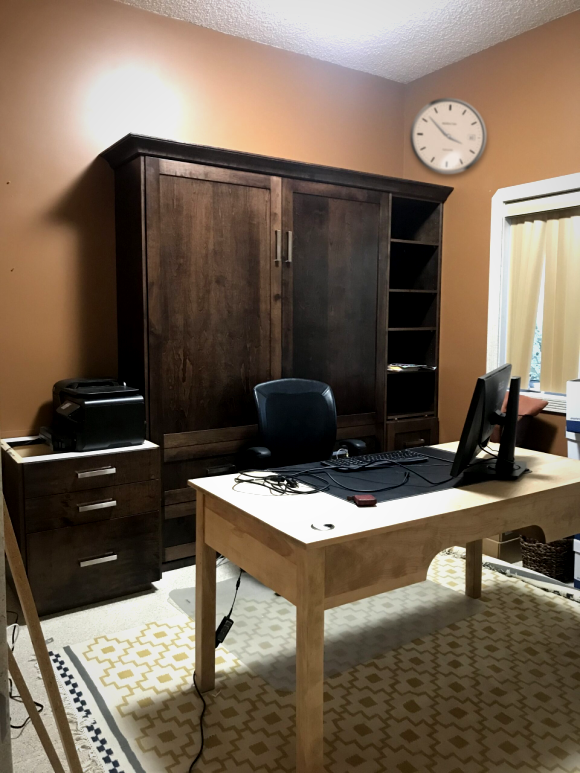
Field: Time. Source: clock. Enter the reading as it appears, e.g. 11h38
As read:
3h52
